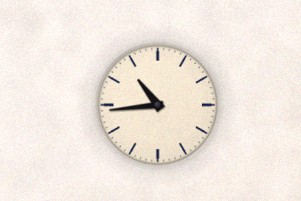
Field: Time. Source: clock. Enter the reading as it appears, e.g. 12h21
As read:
10h44
